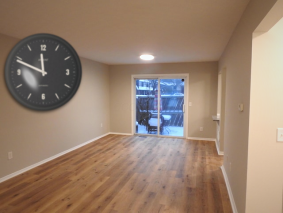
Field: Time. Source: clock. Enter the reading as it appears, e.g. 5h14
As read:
11h49
